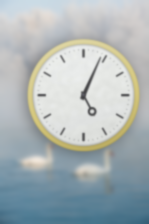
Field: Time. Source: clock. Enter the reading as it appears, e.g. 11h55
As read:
5h04
